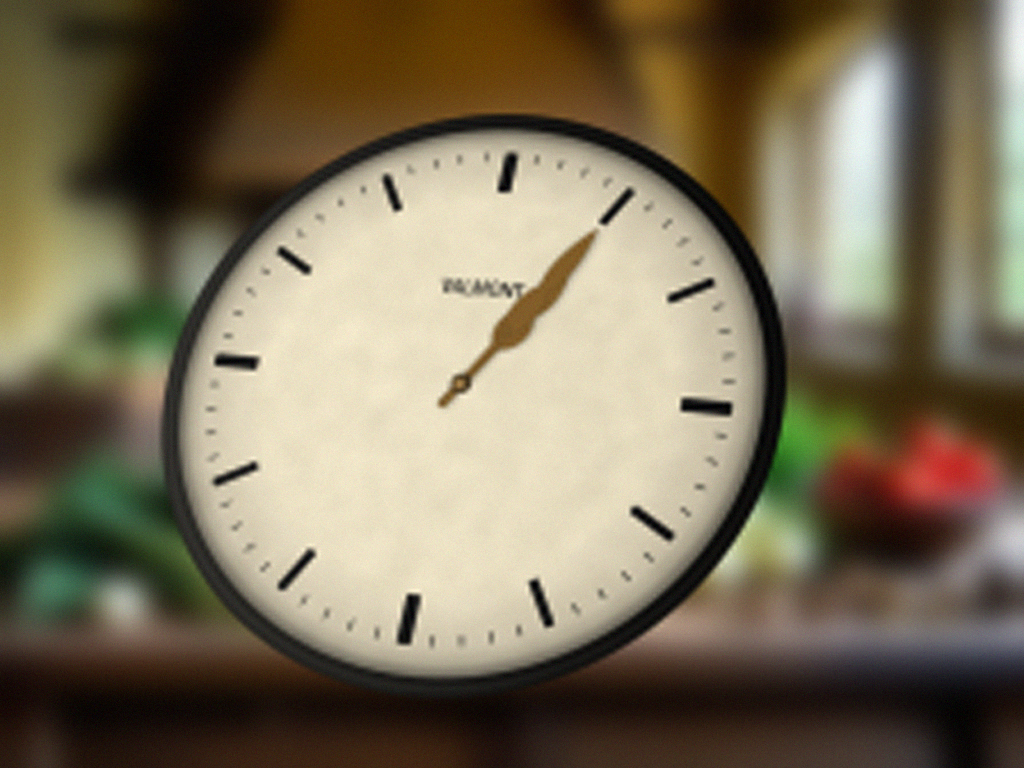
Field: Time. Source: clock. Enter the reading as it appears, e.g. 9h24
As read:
1h05
